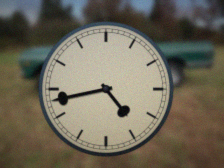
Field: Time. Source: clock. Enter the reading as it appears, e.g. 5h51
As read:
4h43
